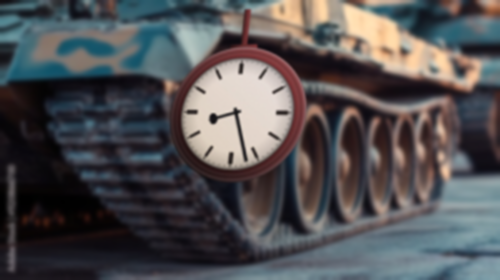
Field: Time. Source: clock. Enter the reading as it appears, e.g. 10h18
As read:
8h27
